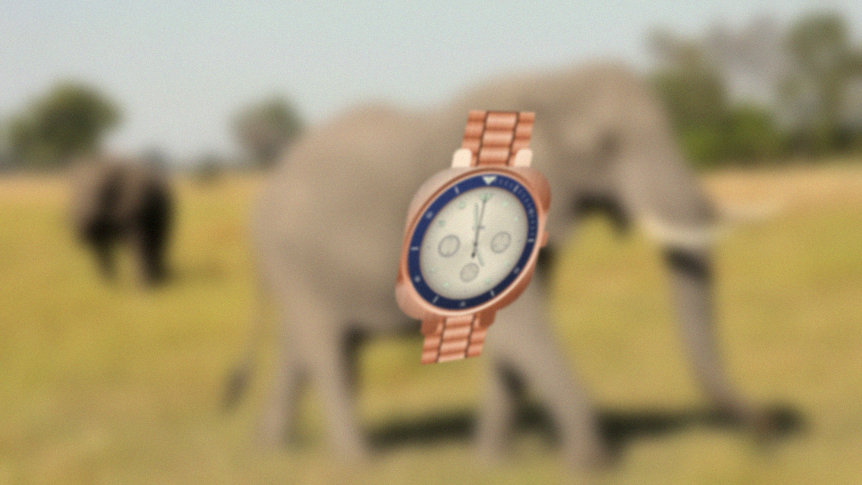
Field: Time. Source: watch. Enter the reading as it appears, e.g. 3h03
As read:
4h58
